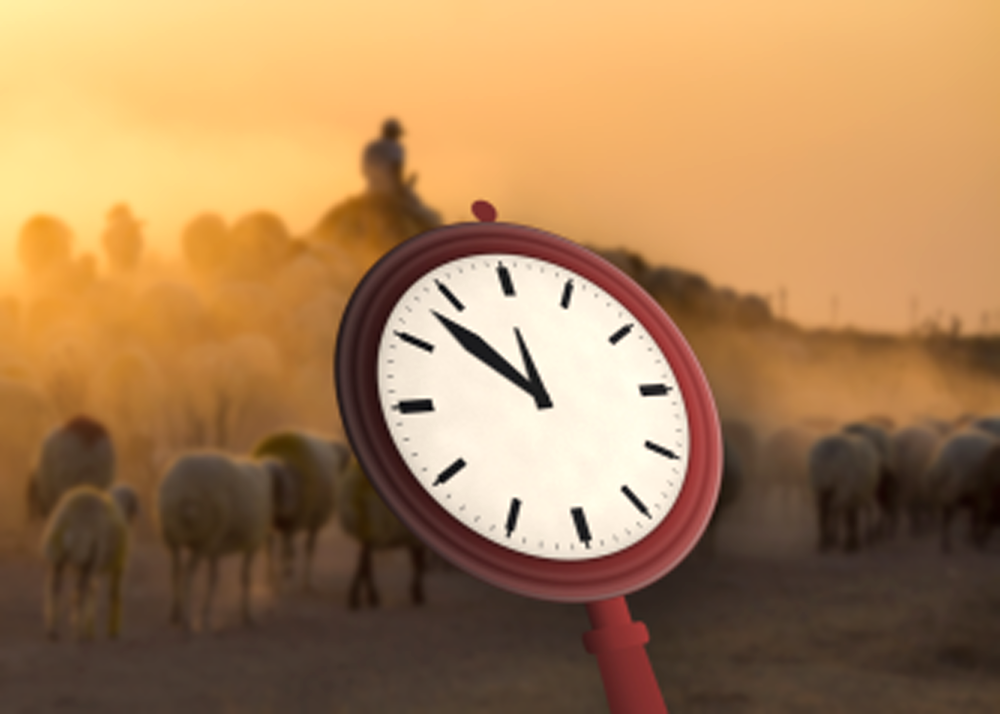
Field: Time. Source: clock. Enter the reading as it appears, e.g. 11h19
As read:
11h53
